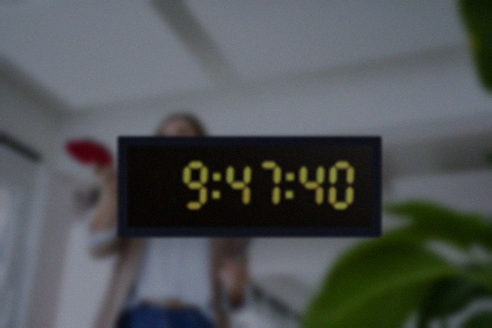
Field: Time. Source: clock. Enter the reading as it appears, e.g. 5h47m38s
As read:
9h47m40s
